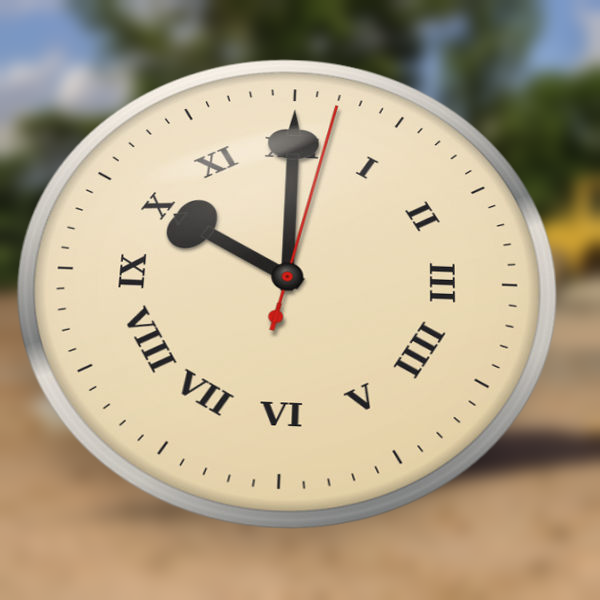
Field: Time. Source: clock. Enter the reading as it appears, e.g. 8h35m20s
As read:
10h00m02s
